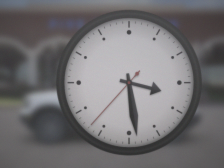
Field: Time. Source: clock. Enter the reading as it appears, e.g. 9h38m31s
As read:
3h28m37s
